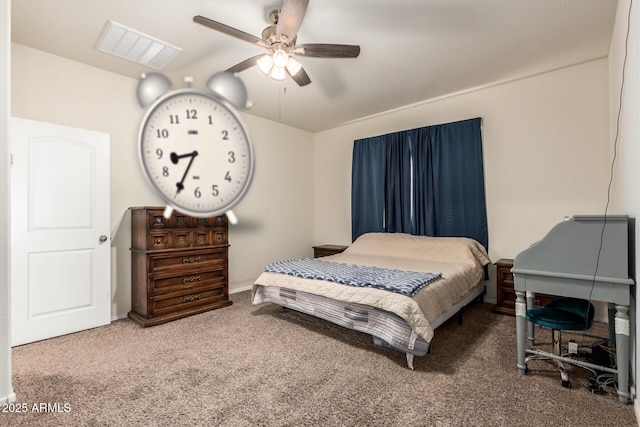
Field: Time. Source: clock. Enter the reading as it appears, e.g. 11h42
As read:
8h35
